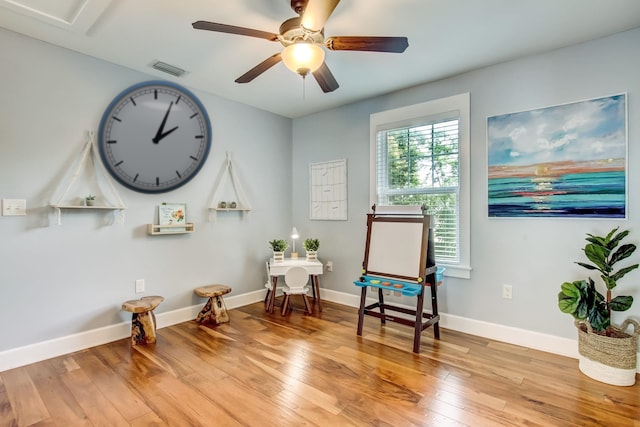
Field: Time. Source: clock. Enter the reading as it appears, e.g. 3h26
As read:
2h04
